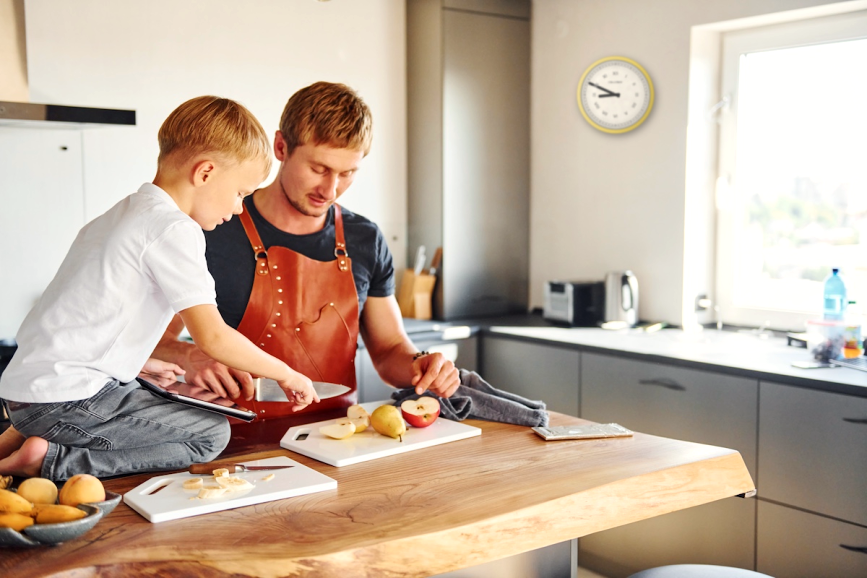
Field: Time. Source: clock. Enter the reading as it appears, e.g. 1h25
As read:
8h49
